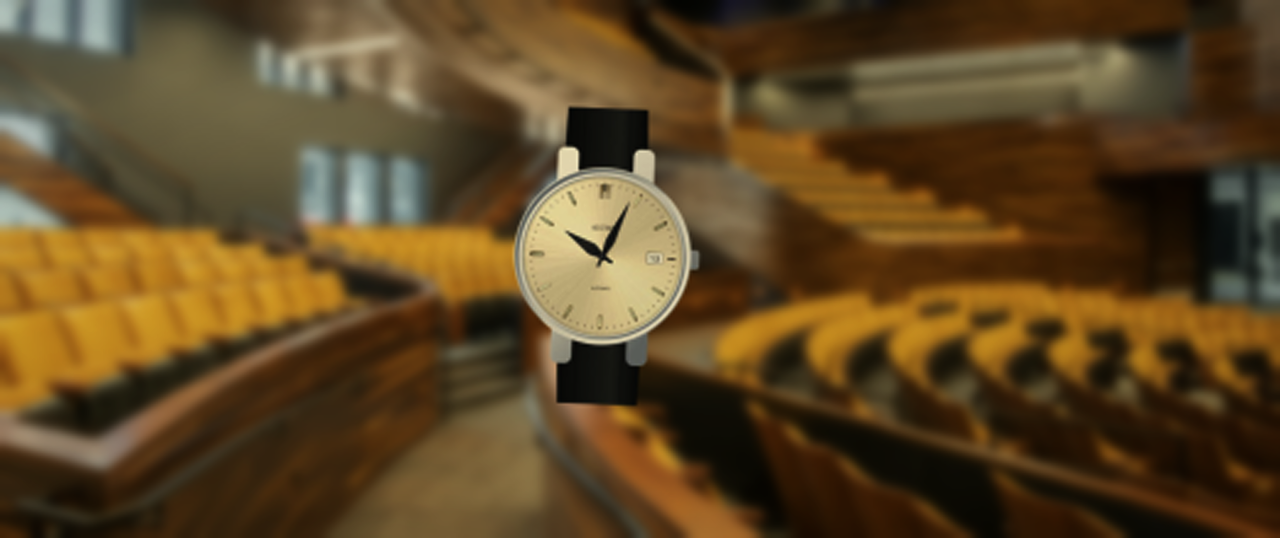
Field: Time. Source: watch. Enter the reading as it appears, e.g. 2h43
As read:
10h04
